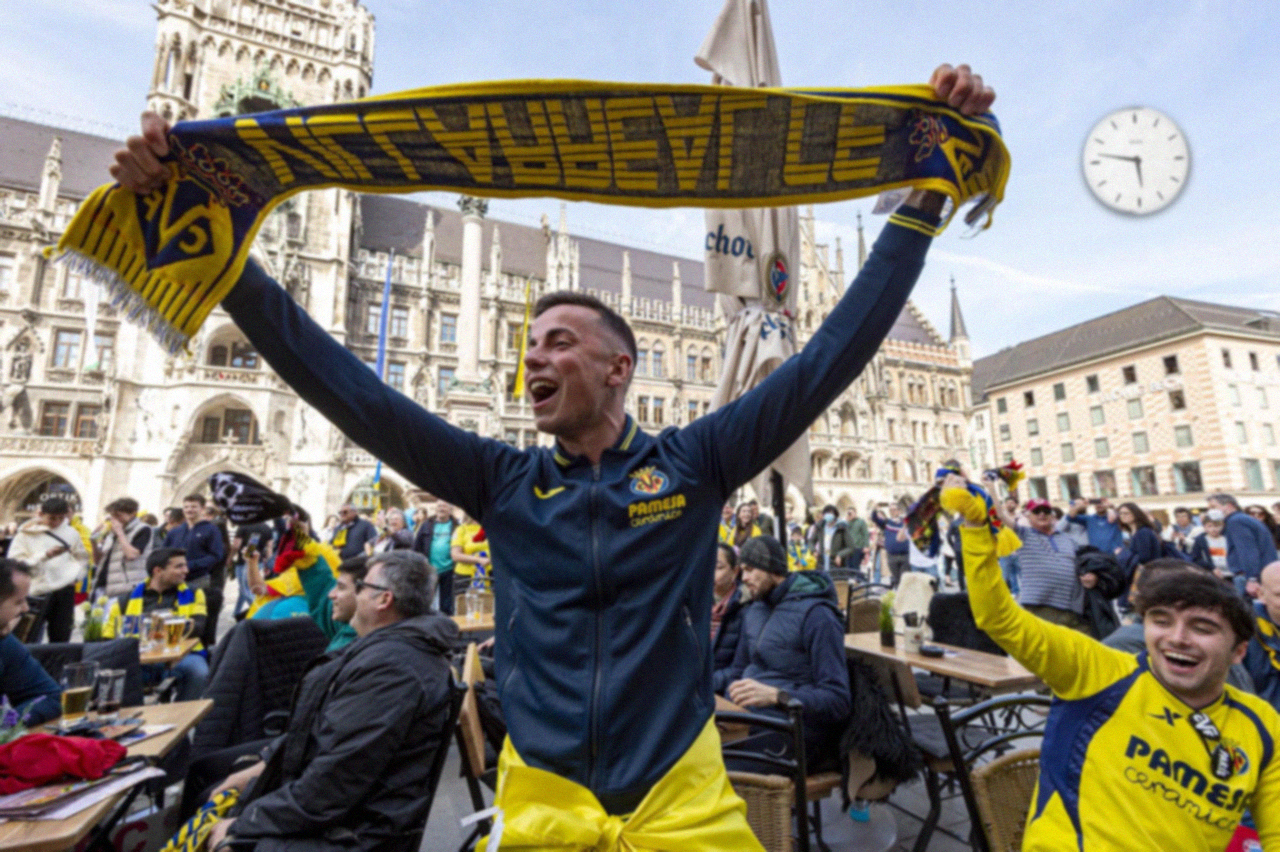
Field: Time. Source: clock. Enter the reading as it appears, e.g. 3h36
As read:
5h47
